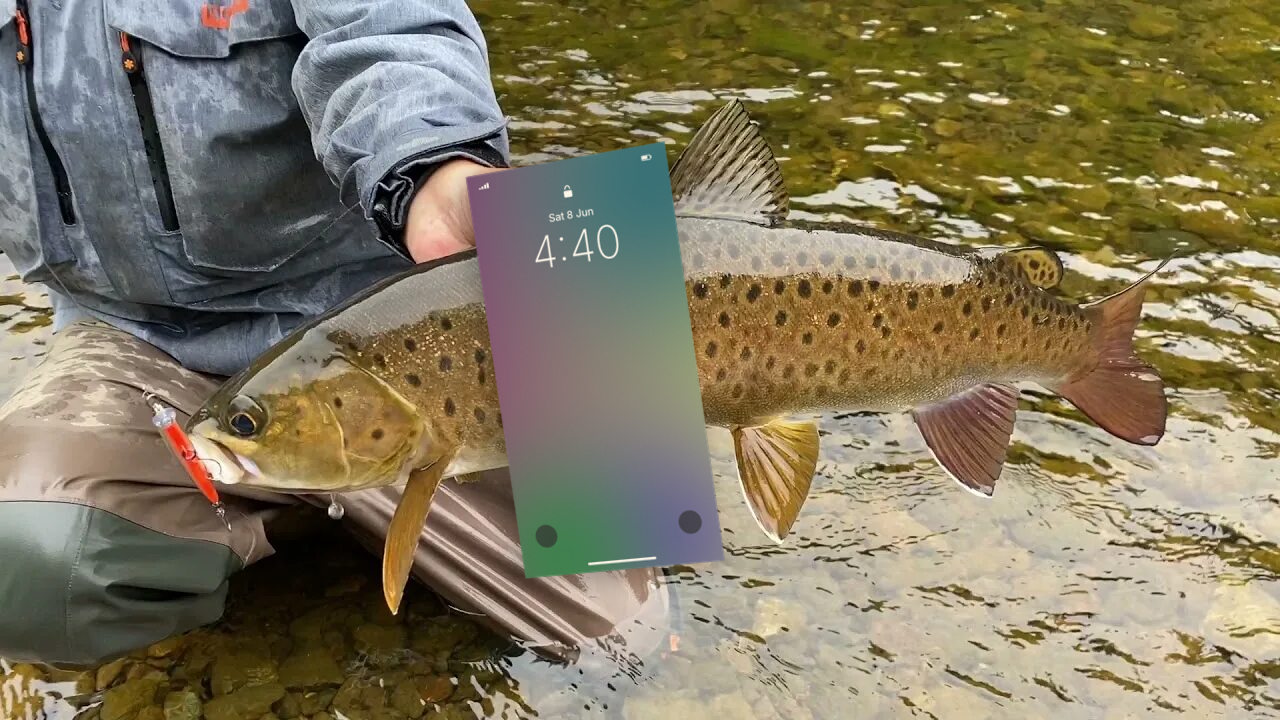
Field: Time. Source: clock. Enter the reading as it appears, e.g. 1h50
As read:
4h40
